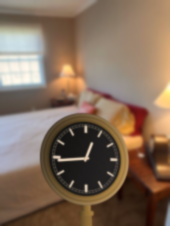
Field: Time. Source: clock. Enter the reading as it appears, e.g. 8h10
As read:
12h44
